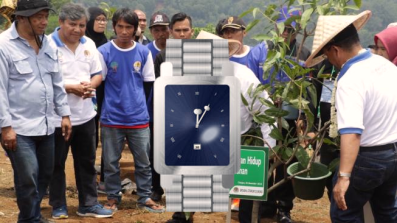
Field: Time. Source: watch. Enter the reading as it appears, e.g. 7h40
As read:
12h05
